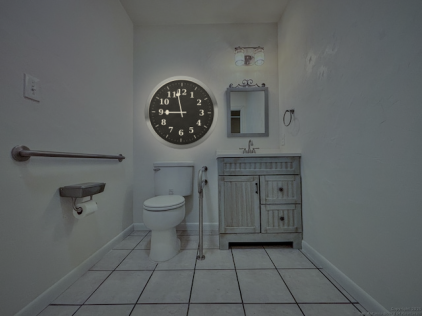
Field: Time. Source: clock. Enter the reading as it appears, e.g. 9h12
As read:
8h58
